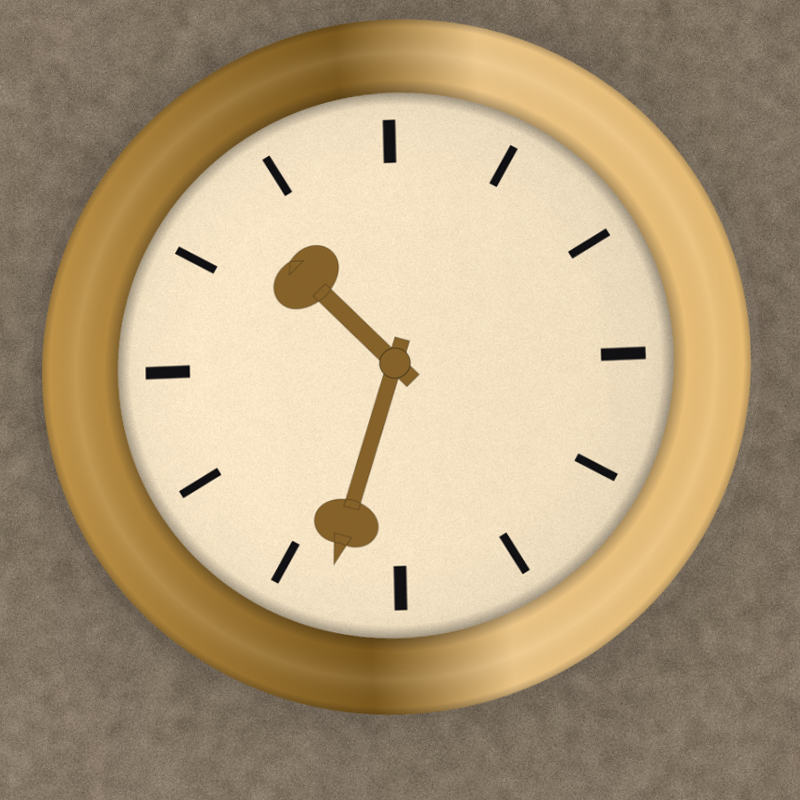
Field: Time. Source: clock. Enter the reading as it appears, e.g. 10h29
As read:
10h33
